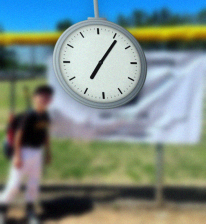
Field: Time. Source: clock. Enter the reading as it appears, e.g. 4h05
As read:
7h06
